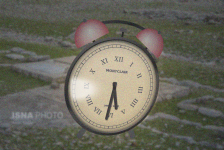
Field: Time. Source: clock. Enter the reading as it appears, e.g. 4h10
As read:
5h31
